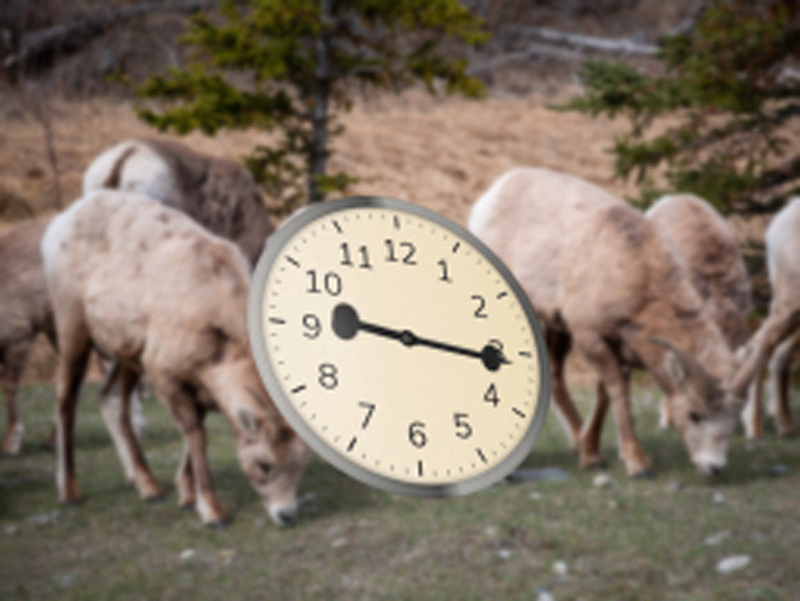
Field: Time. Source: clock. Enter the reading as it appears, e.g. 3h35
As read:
9h16
